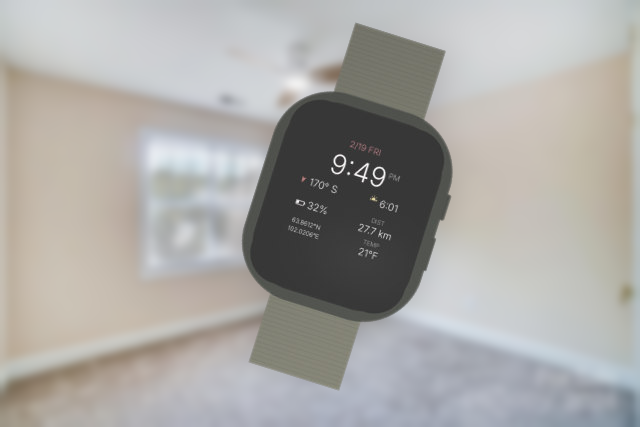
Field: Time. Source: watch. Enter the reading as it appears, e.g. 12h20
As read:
9h49
